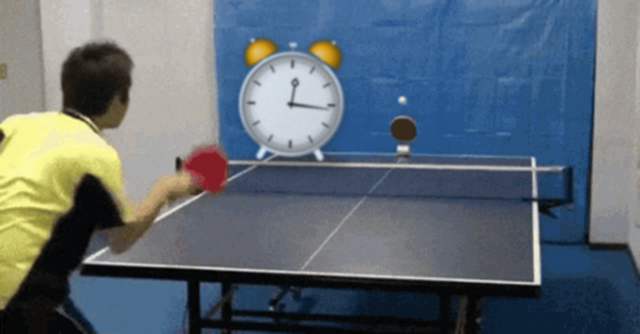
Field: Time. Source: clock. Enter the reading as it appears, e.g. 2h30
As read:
12h16
